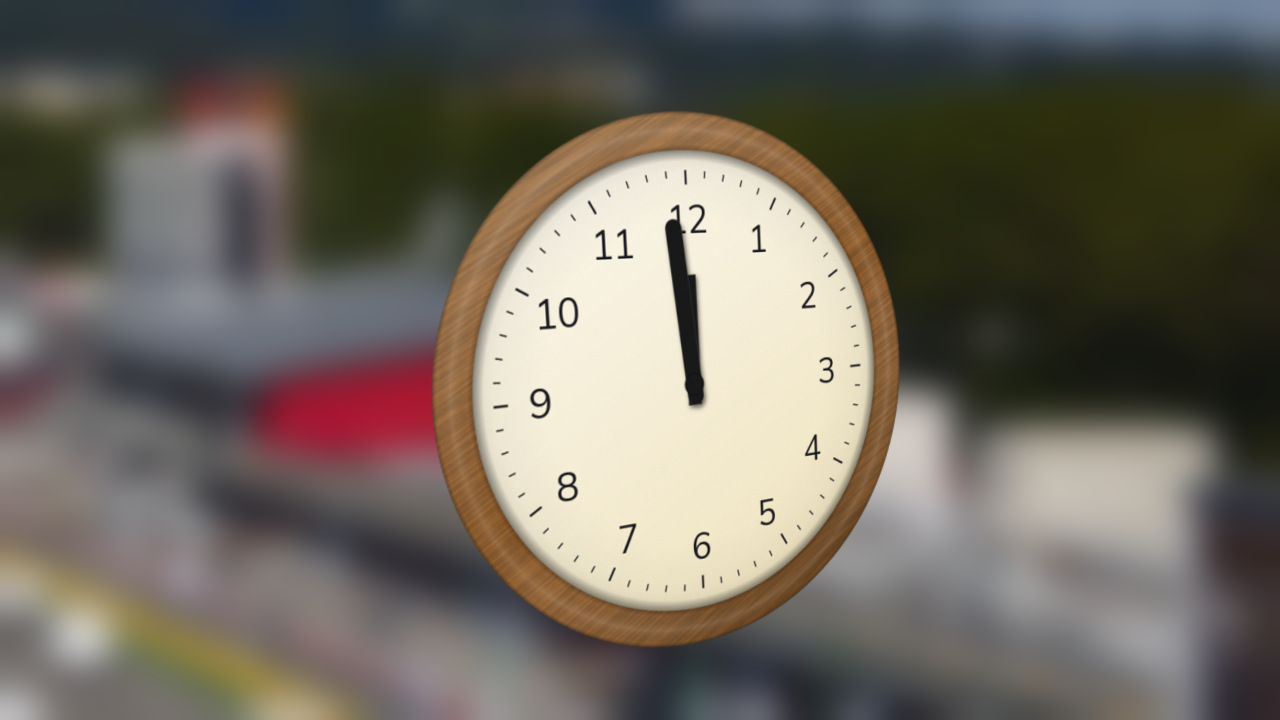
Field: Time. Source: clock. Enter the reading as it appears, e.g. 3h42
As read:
11h59
